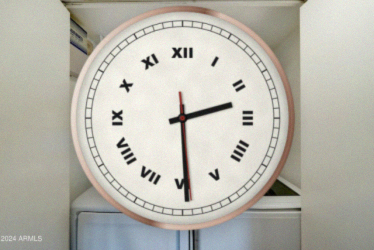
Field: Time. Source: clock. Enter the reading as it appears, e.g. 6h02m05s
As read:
2h29m29s
